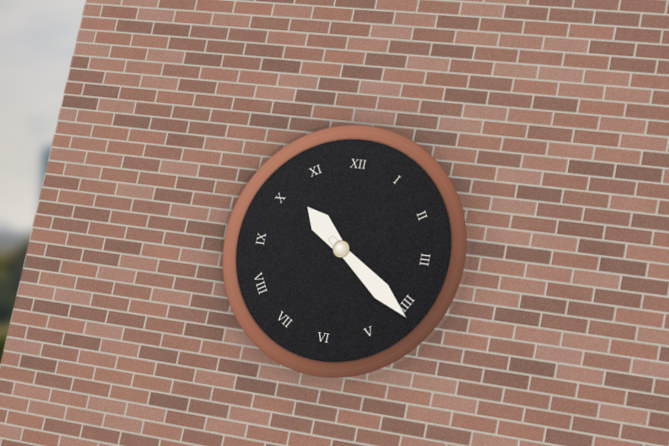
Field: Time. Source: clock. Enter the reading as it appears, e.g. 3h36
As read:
10h21
